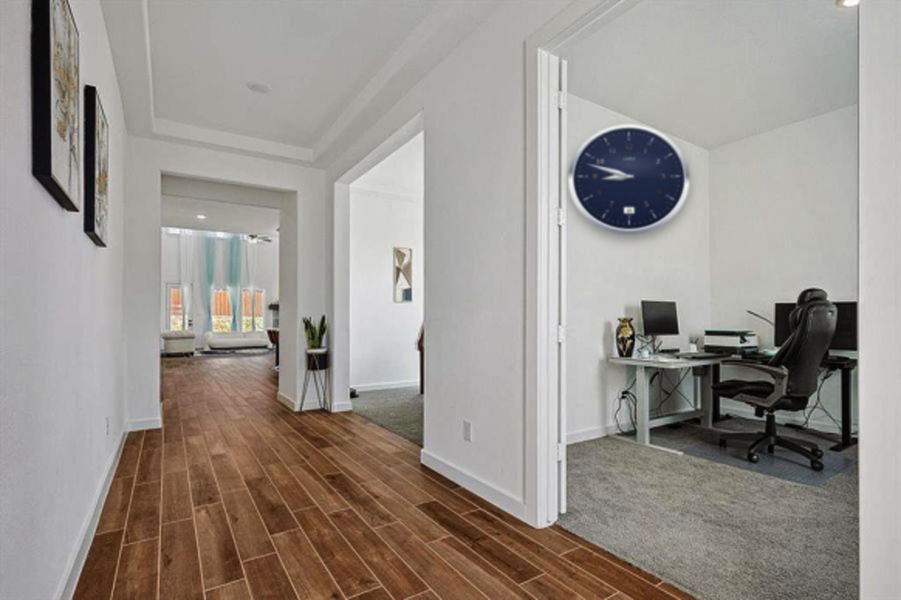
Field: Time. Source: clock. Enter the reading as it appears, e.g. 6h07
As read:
8h48
